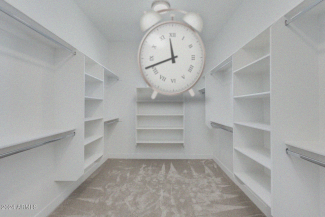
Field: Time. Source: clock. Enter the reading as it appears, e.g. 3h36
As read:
11h42
